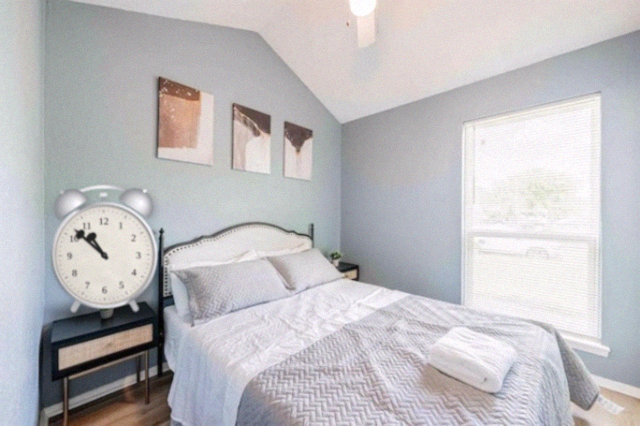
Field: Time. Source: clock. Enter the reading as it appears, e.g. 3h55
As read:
10h52
